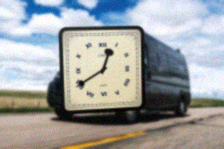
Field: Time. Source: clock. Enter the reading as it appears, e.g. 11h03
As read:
12h40
